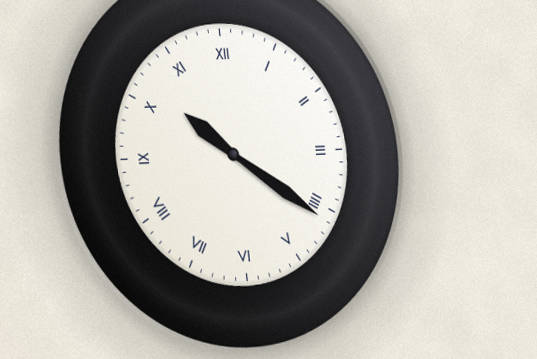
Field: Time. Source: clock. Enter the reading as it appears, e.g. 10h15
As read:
10h21
